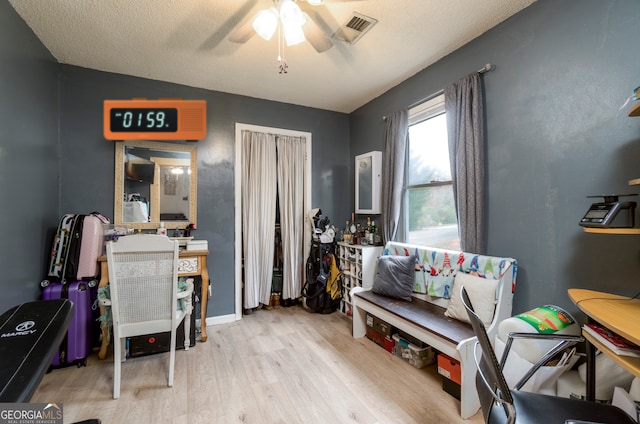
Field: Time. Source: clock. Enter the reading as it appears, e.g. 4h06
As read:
1h59
